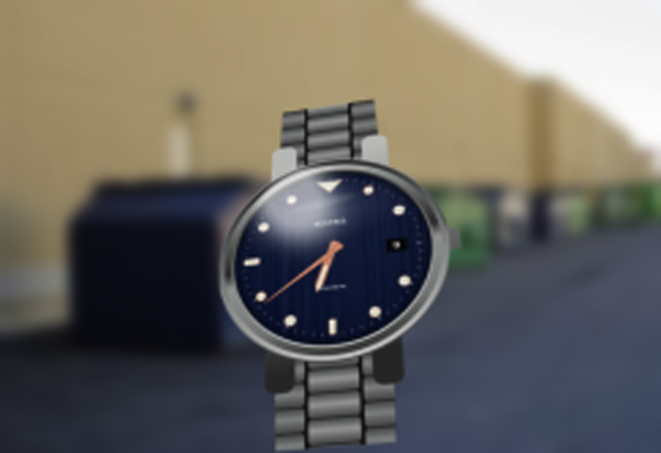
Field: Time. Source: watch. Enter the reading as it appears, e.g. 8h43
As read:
6h39
